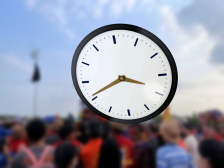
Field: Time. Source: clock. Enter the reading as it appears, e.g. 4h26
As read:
3h41
